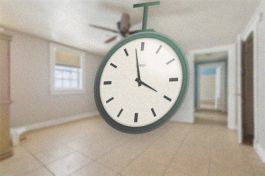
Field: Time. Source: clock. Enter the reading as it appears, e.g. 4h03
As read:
3h58
